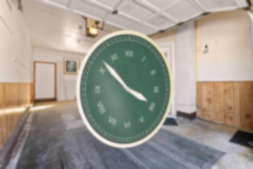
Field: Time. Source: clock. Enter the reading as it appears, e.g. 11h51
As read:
3h52
